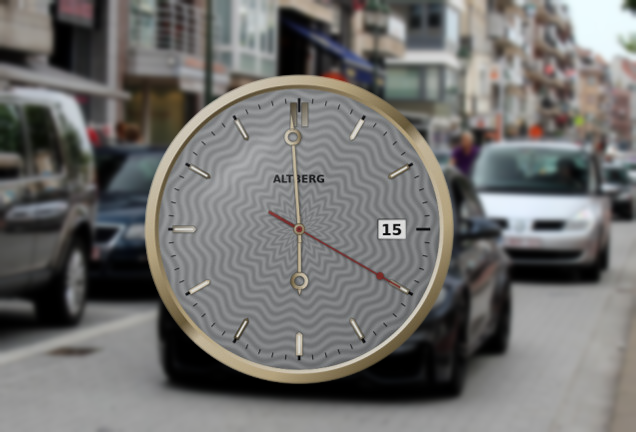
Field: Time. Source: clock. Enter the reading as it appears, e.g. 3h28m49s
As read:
5h59m20s
